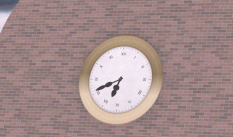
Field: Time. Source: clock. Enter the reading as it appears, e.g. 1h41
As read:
6h41
